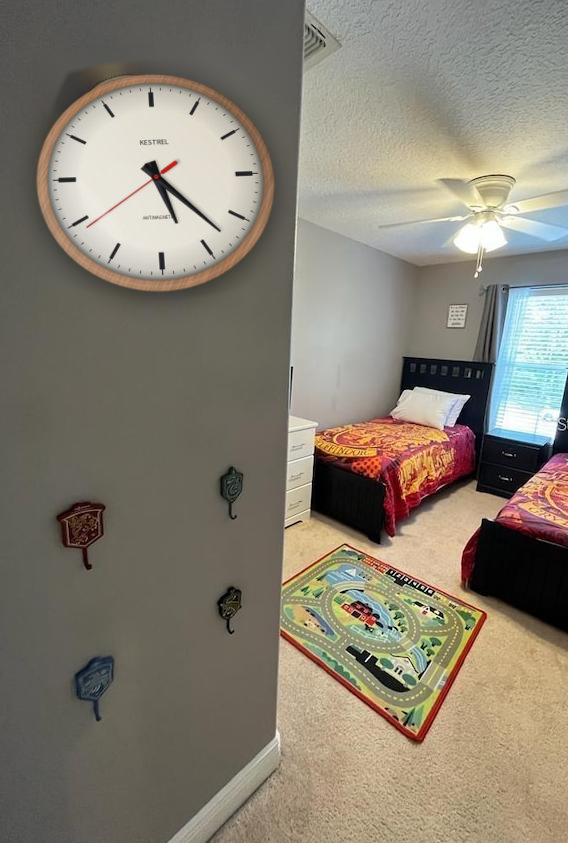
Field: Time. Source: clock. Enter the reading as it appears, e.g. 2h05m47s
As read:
5h22m39s
